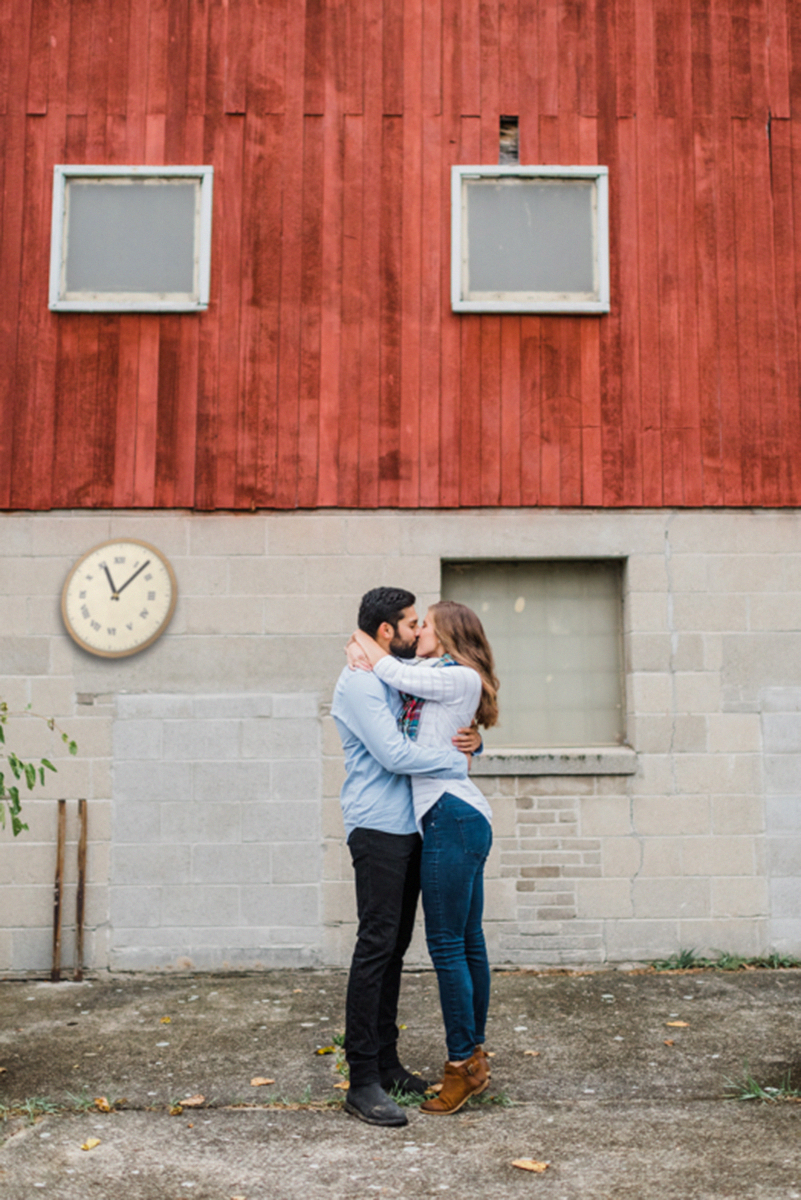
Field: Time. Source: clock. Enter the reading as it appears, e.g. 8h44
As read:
11h07
